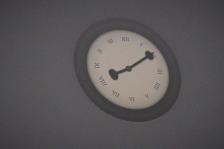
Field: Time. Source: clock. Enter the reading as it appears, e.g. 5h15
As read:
8h09
